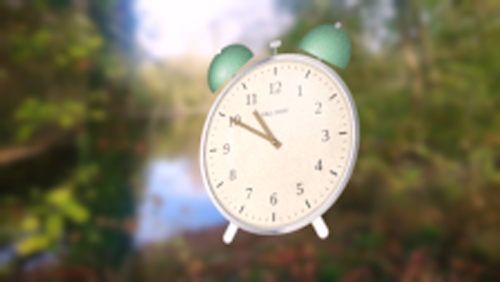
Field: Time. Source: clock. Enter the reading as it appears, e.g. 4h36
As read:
10h50
